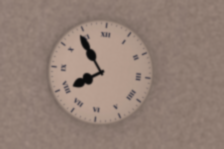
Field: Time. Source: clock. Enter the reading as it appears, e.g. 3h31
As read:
7h54
